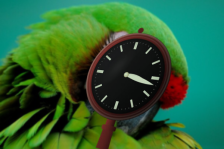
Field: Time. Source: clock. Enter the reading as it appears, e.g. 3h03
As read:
3h17
